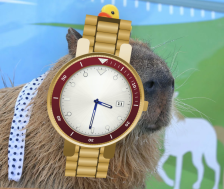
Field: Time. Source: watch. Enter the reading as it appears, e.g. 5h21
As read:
3h31
